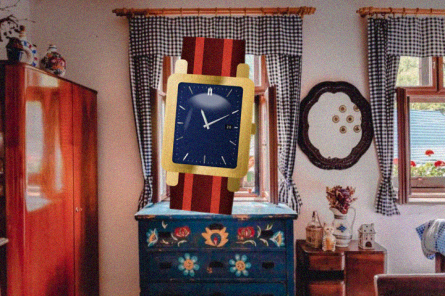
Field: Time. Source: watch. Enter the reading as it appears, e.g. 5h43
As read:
11h10
